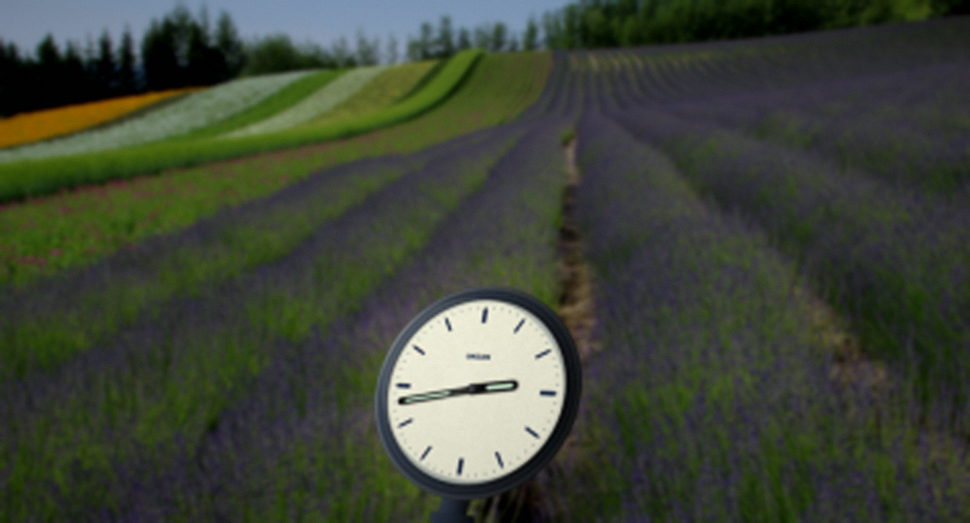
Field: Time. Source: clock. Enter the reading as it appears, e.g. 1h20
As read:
2h43
